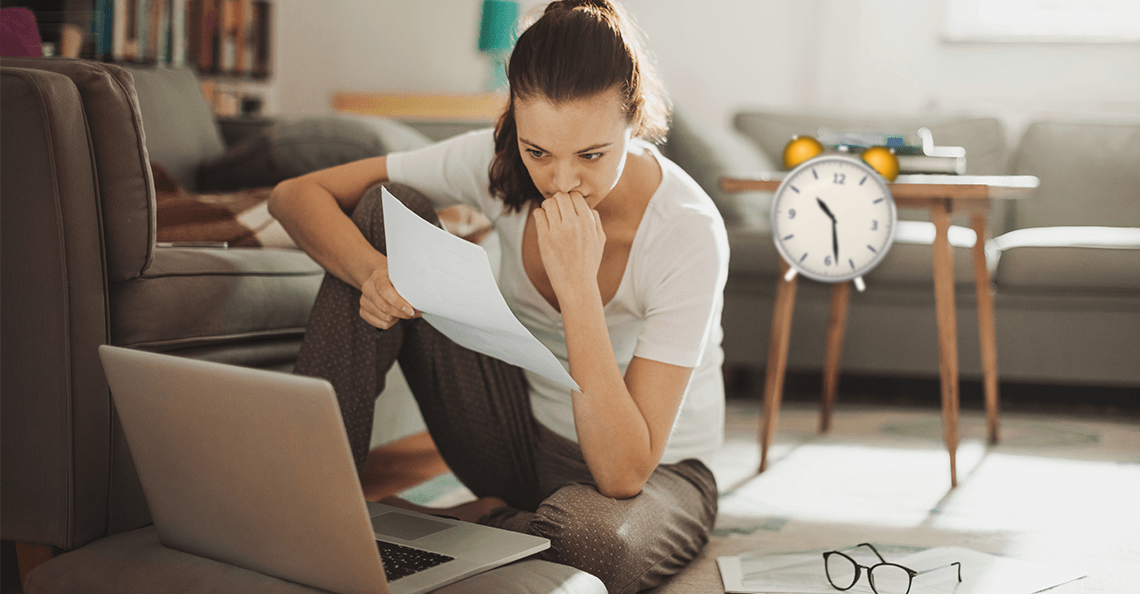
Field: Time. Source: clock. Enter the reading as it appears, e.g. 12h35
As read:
10h28
